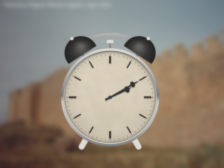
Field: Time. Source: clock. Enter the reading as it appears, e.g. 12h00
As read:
2h10
